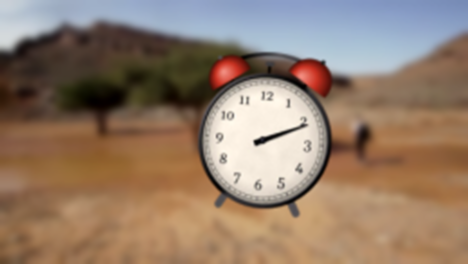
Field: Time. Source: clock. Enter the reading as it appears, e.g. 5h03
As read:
2h11
